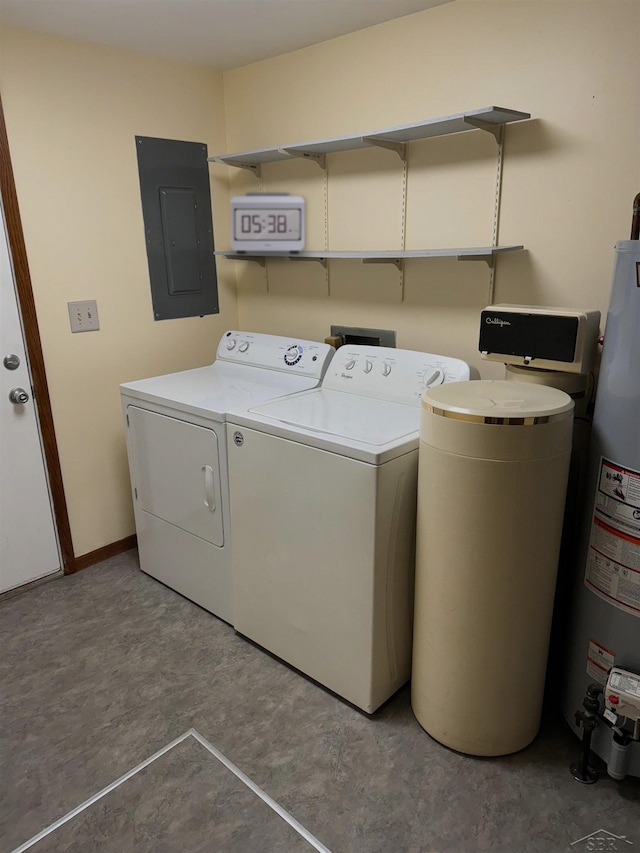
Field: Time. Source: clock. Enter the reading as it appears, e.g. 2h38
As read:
5h38
